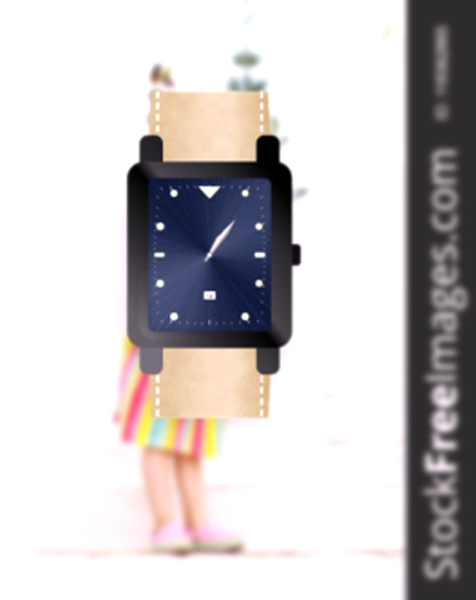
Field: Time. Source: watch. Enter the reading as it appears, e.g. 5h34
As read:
1h06
